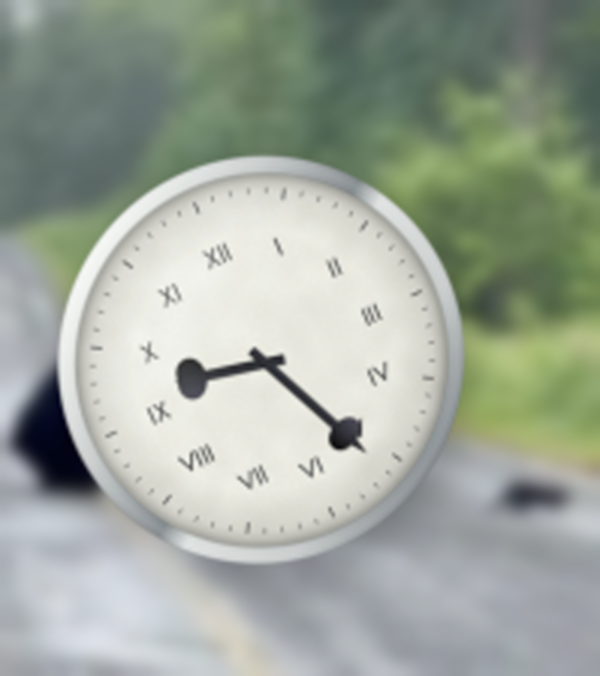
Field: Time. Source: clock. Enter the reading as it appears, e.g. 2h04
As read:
9h26
